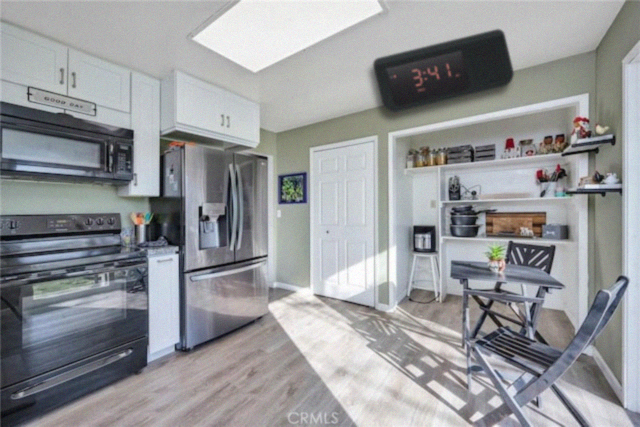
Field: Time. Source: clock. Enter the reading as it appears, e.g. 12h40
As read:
3h41
